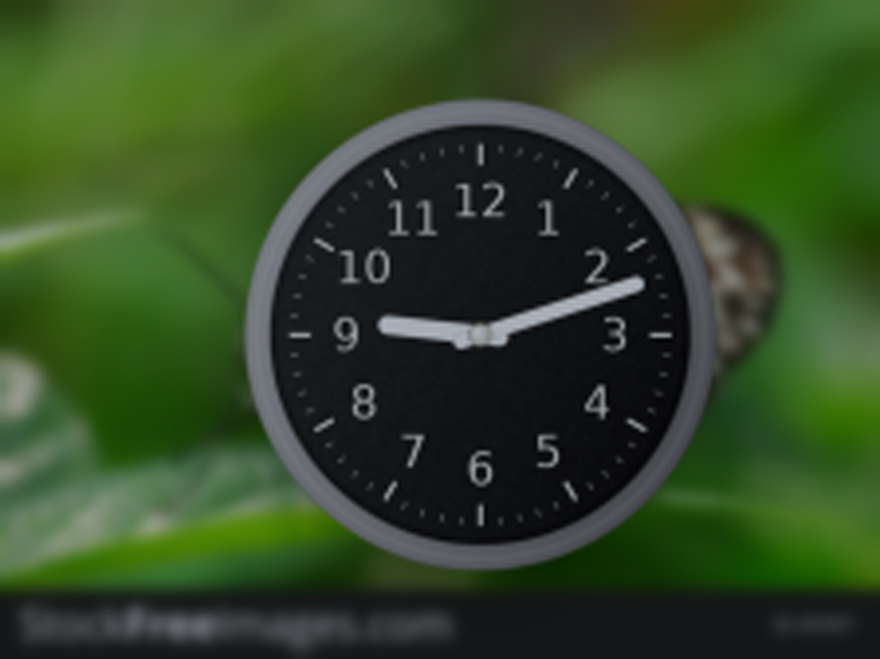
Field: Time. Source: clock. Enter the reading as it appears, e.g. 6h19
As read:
9h12
